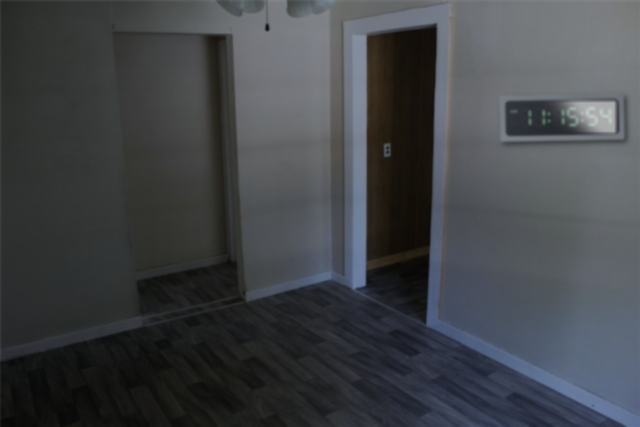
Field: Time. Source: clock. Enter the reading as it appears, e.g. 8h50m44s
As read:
11h15m54s
